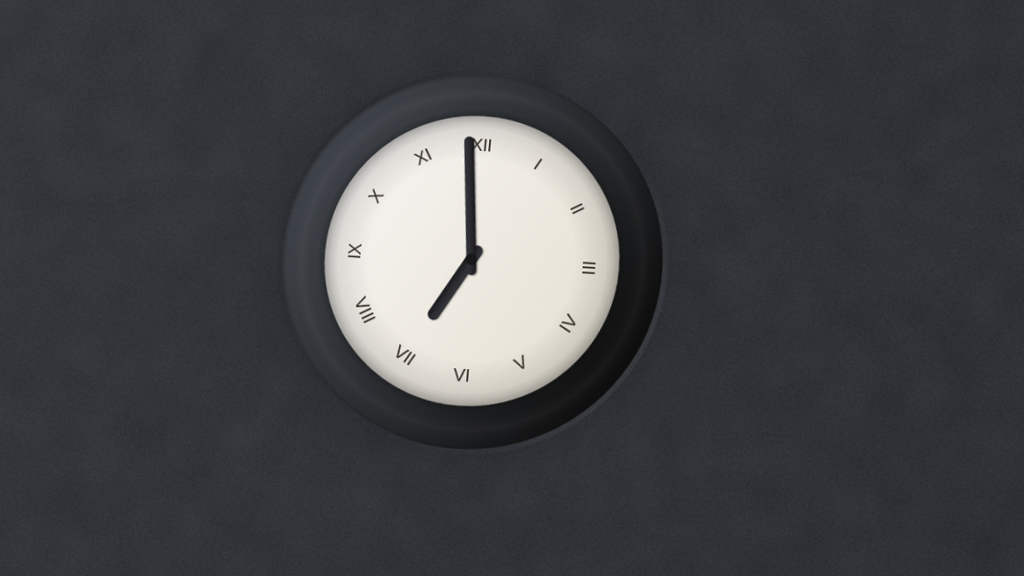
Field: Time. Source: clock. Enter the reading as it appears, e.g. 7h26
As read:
6h59
